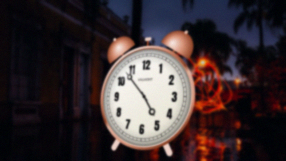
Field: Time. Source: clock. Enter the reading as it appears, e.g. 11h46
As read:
4h53
